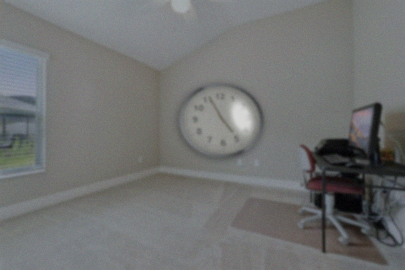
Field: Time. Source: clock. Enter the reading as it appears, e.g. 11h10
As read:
4h56
